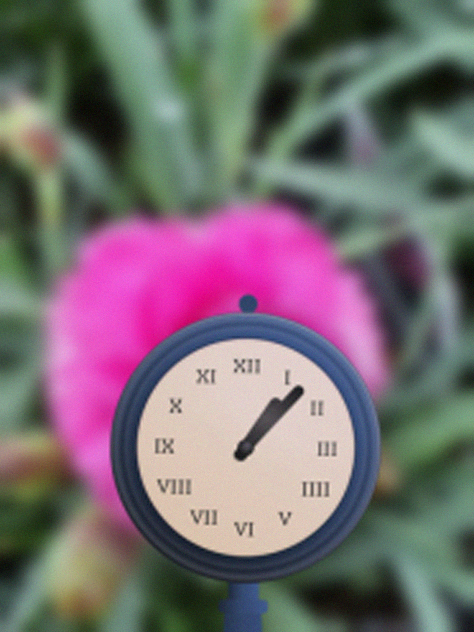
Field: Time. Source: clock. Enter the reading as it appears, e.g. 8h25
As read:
1h07
